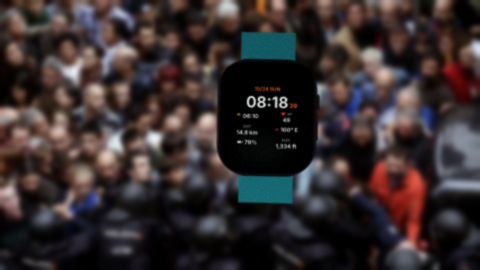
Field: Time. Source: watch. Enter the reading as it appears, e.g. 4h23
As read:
8h18
